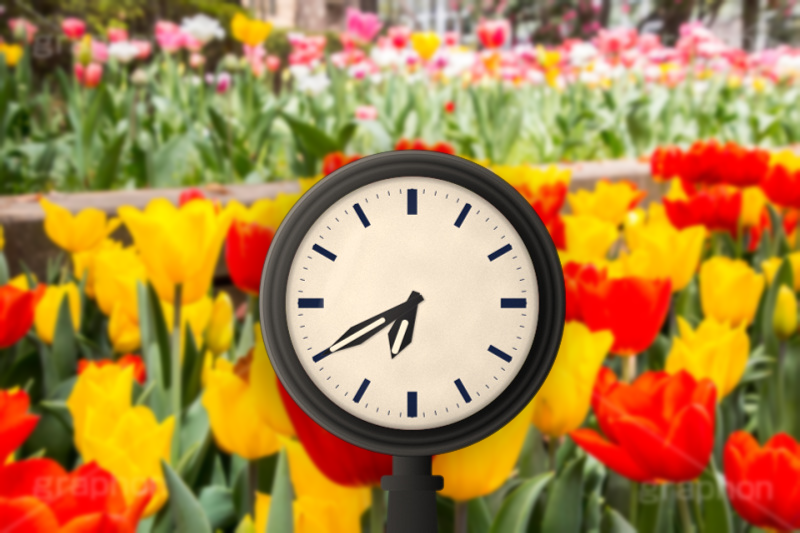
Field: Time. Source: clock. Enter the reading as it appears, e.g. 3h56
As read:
6h40
